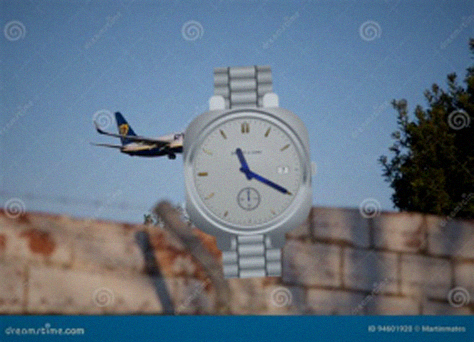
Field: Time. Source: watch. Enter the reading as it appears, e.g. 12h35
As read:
11h20
